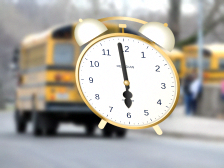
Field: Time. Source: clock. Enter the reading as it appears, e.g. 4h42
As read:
5h59
